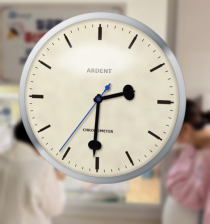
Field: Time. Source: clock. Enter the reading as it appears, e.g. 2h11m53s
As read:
2h30m36s
